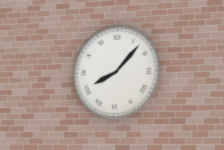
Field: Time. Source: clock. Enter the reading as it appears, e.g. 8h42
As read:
8h07
